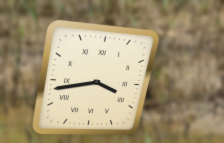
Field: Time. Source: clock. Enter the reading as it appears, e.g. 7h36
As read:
3h43
